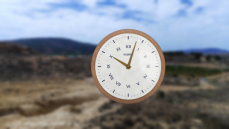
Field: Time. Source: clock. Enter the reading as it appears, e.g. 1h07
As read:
10h03
